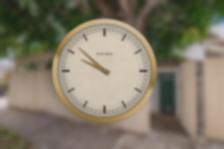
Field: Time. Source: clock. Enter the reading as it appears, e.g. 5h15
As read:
9h52
